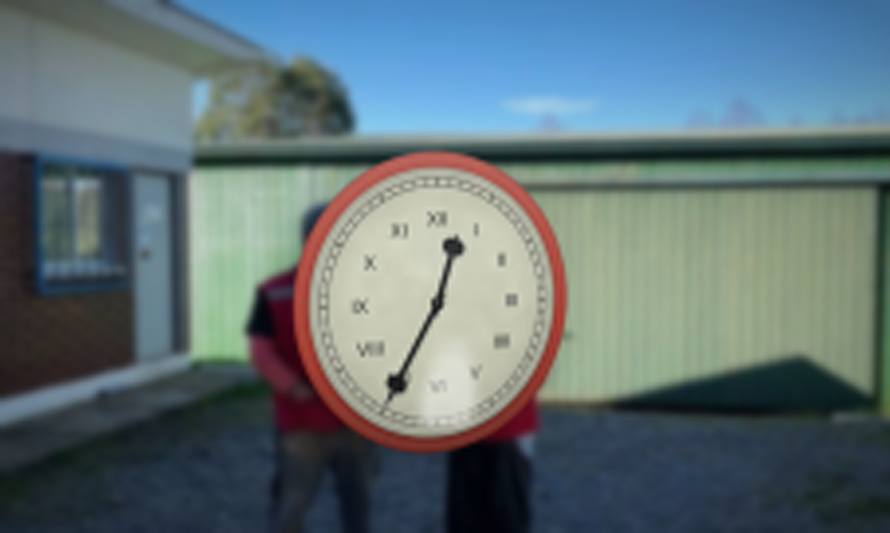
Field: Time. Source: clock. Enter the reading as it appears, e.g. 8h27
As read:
12h35
